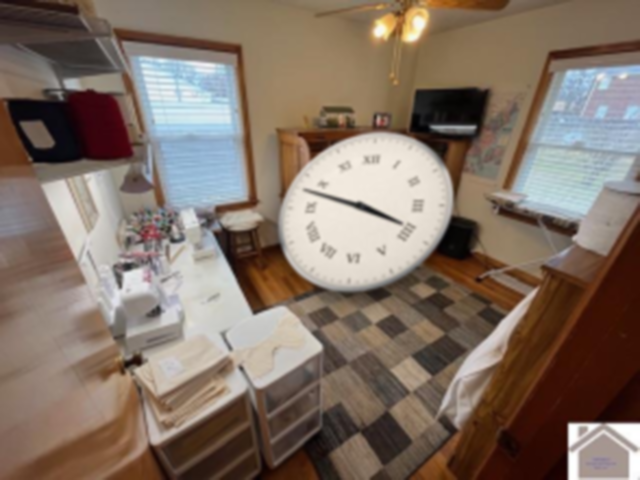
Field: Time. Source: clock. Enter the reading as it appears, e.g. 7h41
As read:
3h48
